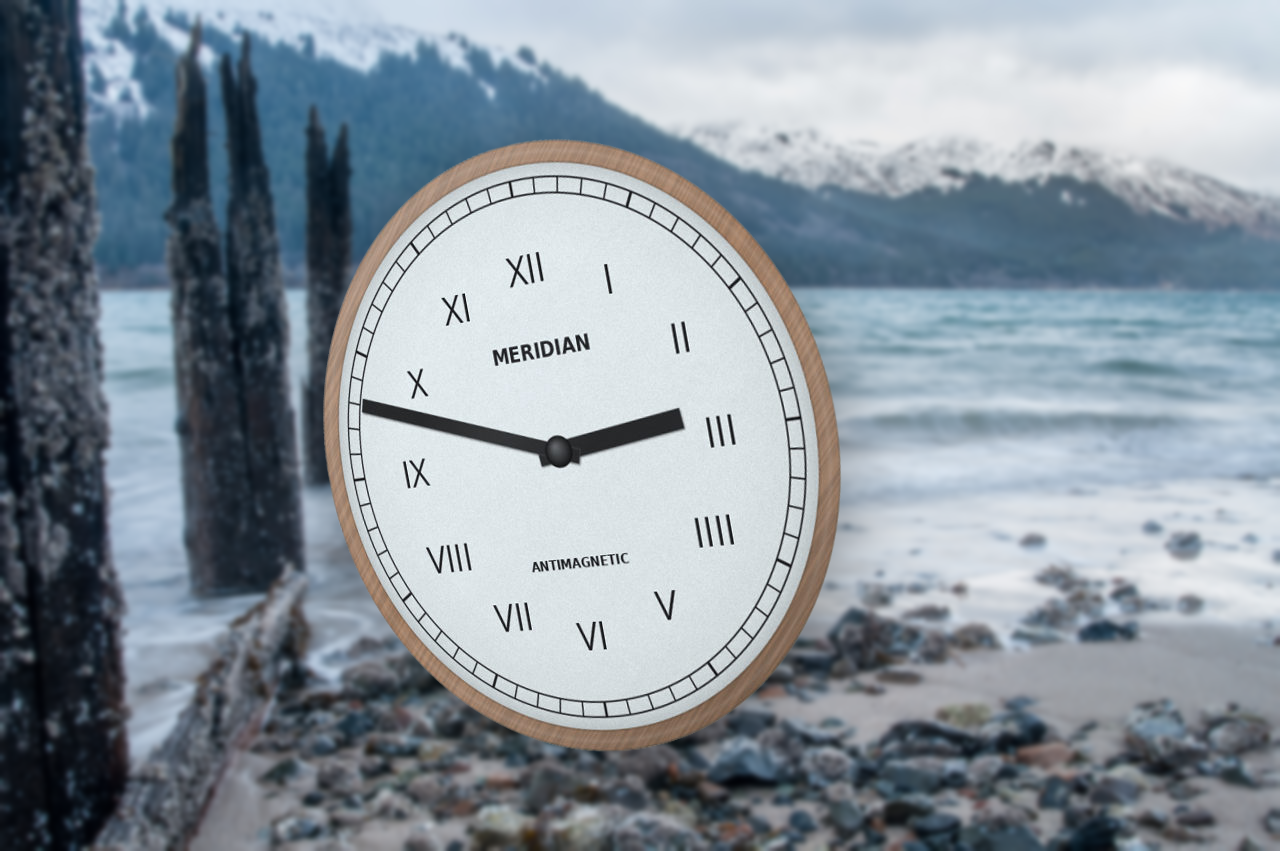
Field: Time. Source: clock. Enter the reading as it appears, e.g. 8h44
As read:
2h48
